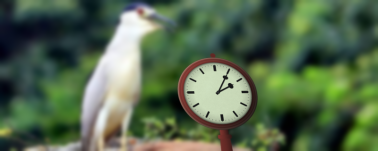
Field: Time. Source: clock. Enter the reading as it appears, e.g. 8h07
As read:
2h05
